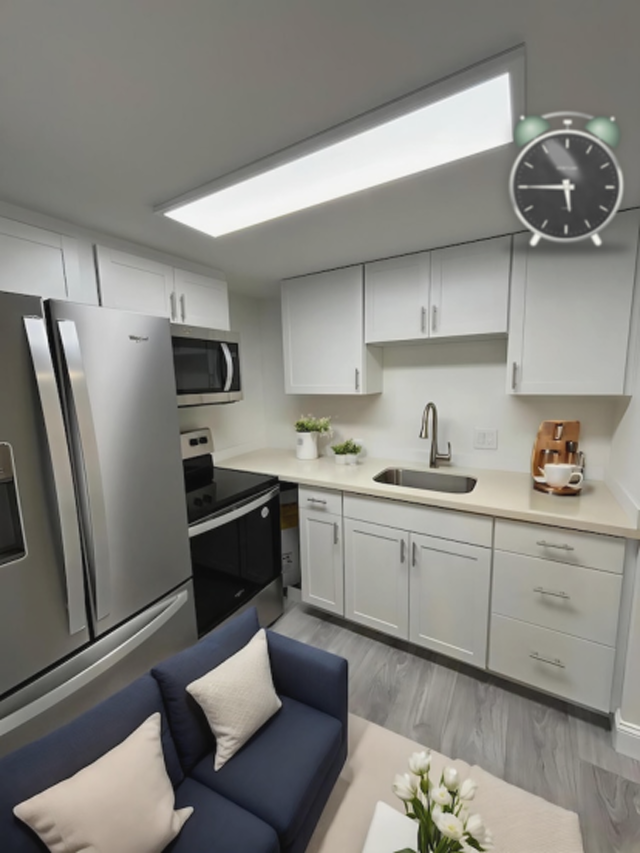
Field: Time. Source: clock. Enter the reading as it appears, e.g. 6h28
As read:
5h45
